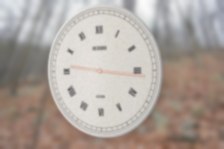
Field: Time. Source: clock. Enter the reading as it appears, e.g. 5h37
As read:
9h16
